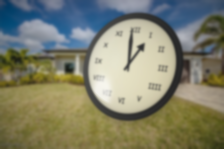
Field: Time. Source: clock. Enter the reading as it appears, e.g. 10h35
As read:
12h59
